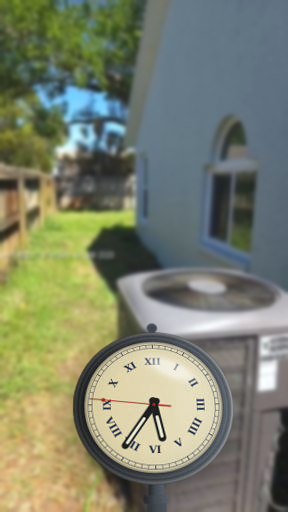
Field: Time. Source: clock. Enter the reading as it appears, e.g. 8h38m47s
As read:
5h35m46s
